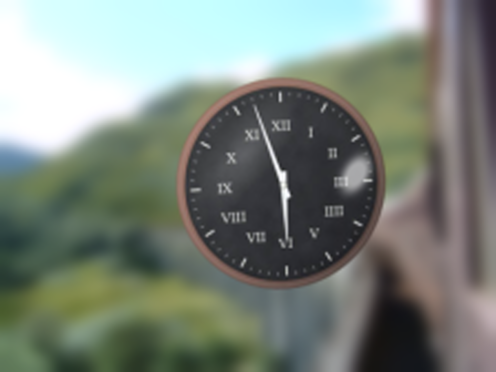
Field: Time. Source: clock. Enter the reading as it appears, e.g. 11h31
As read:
5h57
